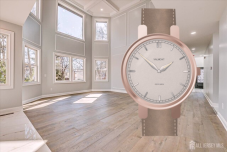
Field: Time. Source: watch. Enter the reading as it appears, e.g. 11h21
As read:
1h52
